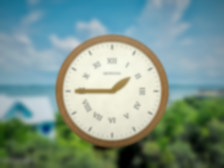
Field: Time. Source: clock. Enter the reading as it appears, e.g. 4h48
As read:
1h45
